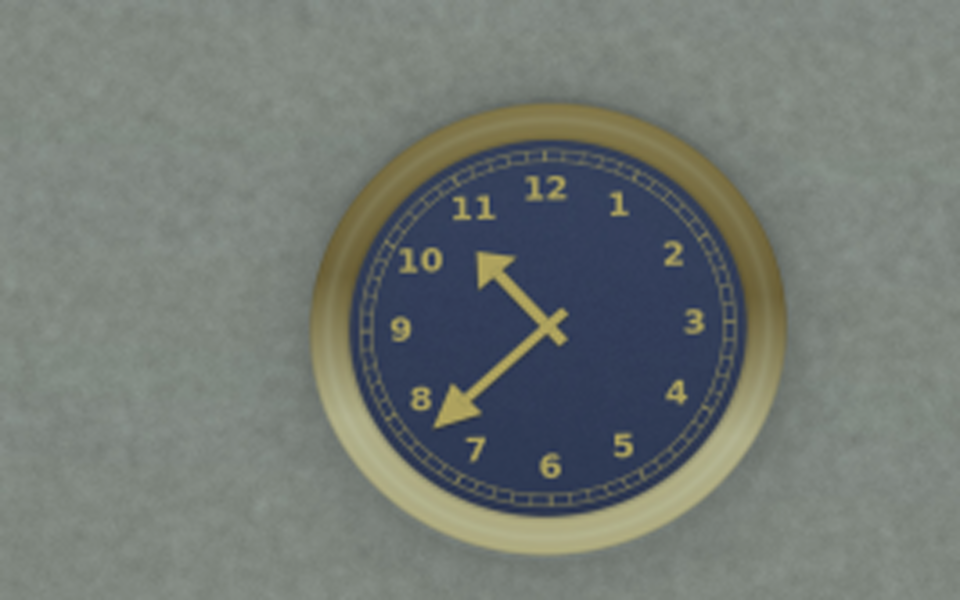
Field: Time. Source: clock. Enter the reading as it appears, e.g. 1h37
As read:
10h38
